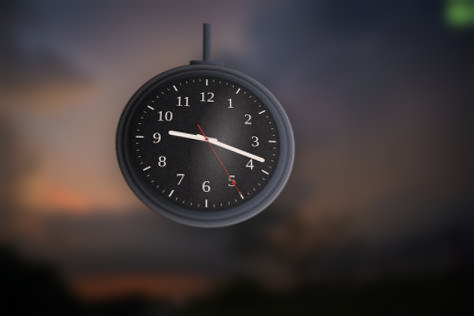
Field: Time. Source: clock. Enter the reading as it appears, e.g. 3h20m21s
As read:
9h18m25s
